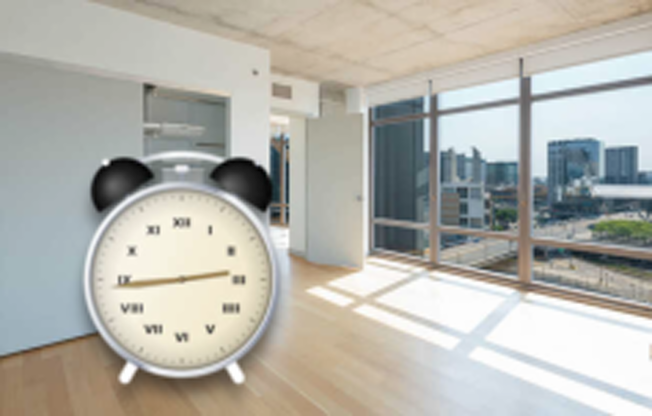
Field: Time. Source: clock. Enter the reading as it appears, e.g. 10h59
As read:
2h44
